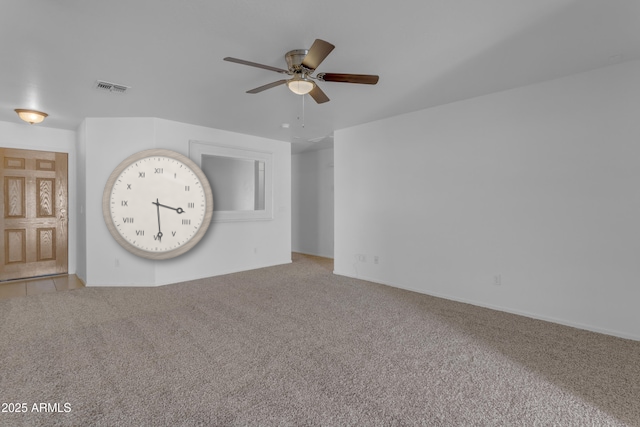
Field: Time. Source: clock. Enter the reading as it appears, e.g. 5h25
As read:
3h29
